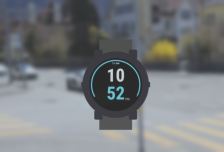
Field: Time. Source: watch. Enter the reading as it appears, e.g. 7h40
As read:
10h52
